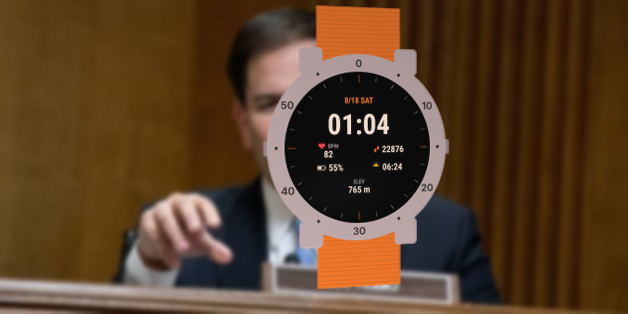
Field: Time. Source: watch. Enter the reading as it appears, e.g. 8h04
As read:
1h04
